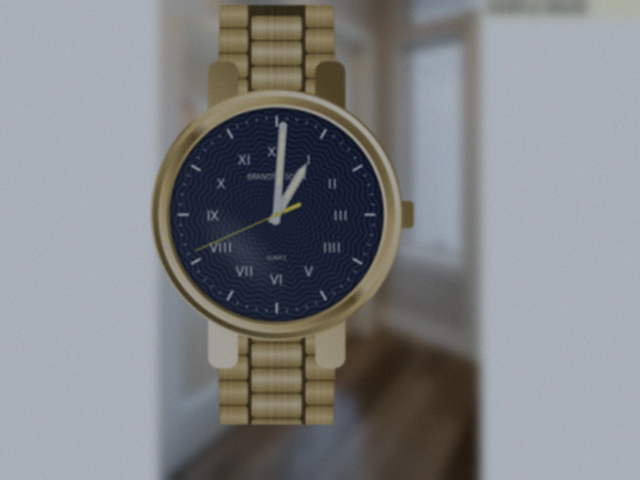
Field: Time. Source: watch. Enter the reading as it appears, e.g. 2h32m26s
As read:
1h00m41s
